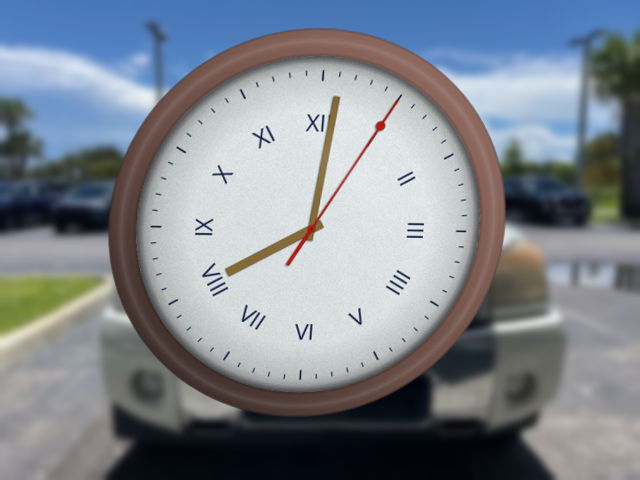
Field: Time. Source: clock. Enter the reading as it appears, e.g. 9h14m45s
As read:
8h01m05s
